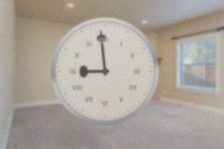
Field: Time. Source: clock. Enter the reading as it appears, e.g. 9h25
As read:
8h59
